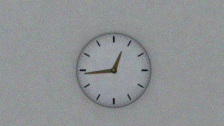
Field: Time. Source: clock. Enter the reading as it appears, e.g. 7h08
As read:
12h44
